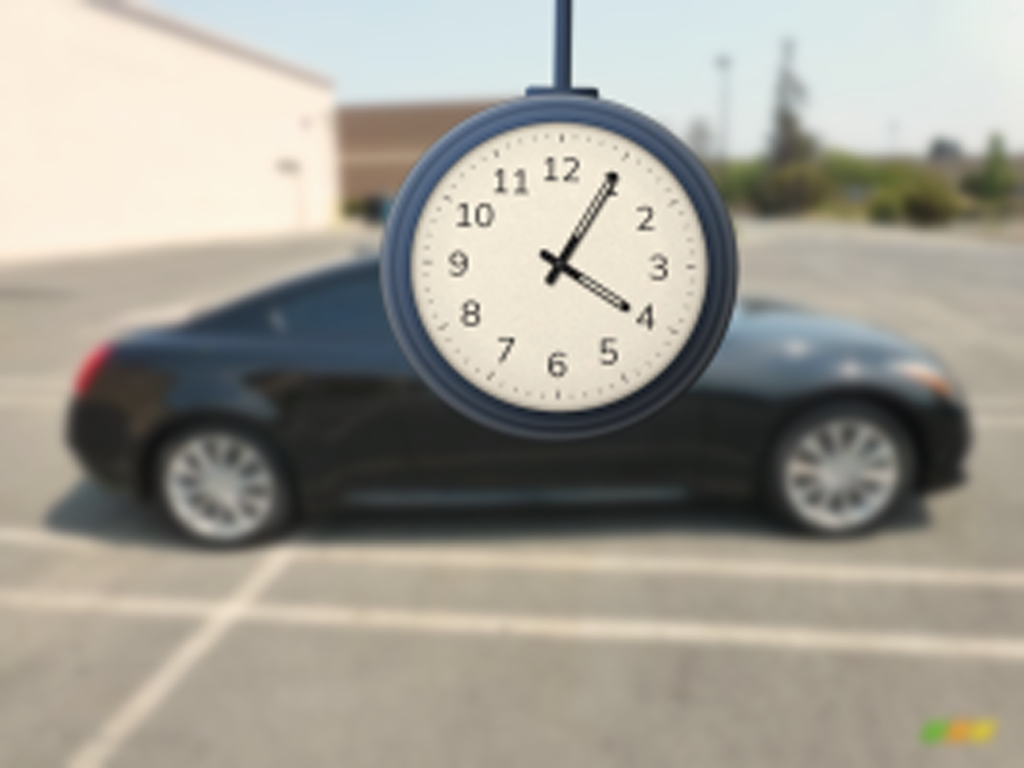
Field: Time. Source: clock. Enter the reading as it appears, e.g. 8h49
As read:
4h05
